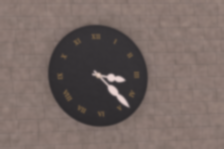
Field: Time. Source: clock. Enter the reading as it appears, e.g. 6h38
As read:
3h23
